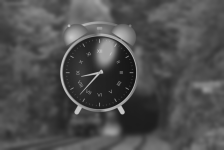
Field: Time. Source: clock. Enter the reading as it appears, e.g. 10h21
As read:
8h37
